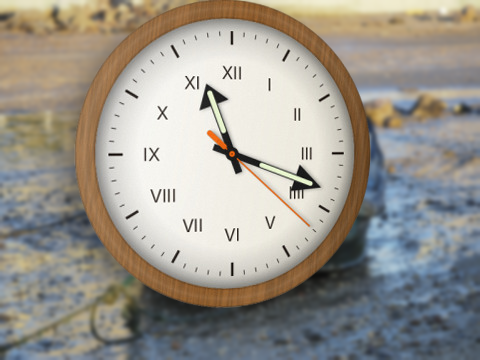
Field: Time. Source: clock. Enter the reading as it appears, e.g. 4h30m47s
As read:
11h18m22s
